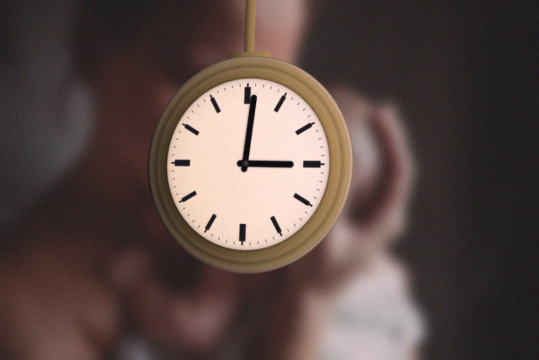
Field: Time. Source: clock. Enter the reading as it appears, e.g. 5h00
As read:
3h01
